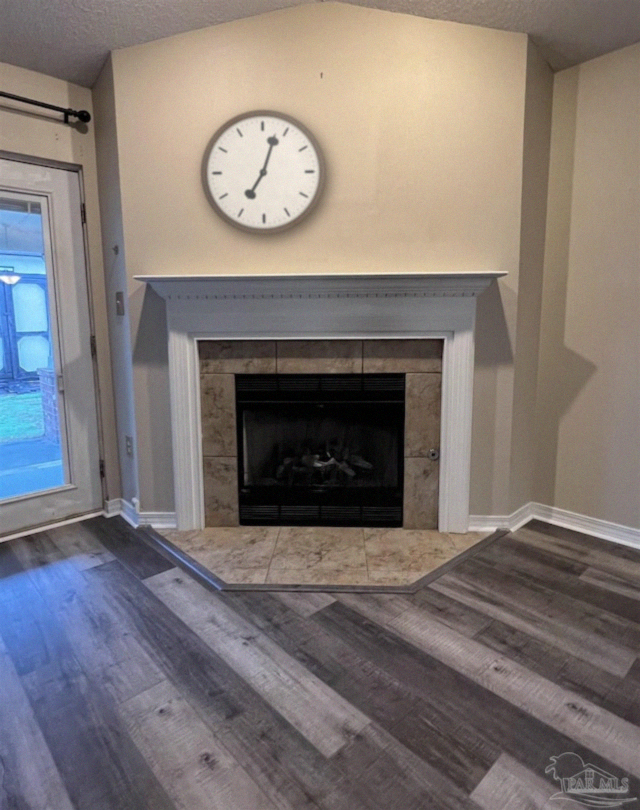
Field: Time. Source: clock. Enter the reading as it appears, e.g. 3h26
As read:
7h03
